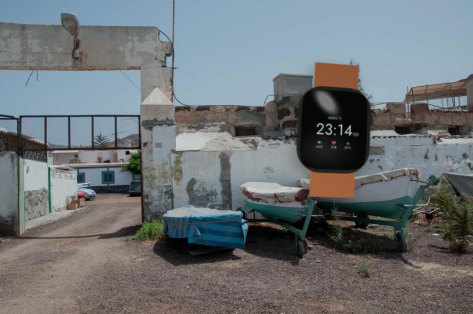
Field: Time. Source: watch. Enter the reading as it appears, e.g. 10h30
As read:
23h14
